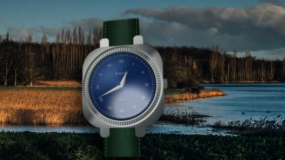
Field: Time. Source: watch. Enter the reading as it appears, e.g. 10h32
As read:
12h41
